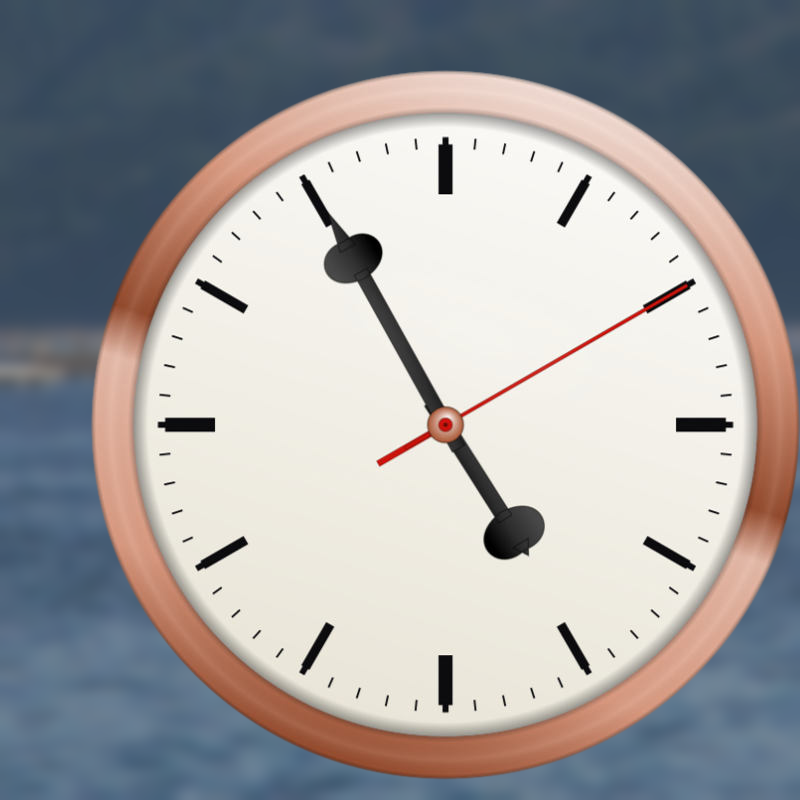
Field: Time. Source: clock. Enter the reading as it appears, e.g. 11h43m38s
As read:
4h55m10s
